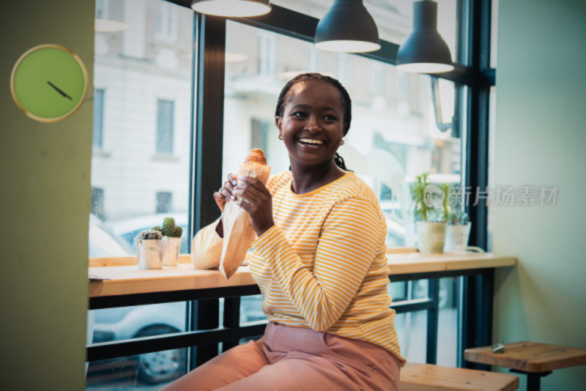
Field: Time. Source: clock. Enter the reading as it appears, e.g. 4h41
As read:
4h21
